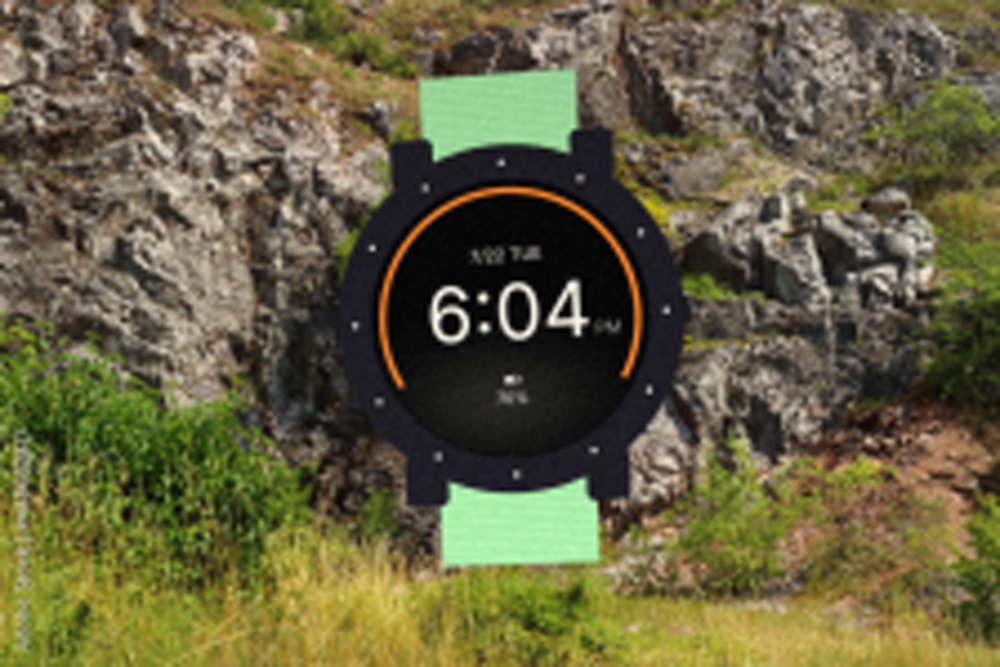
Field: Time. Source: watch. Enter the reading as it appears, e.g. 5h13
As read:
6h04
